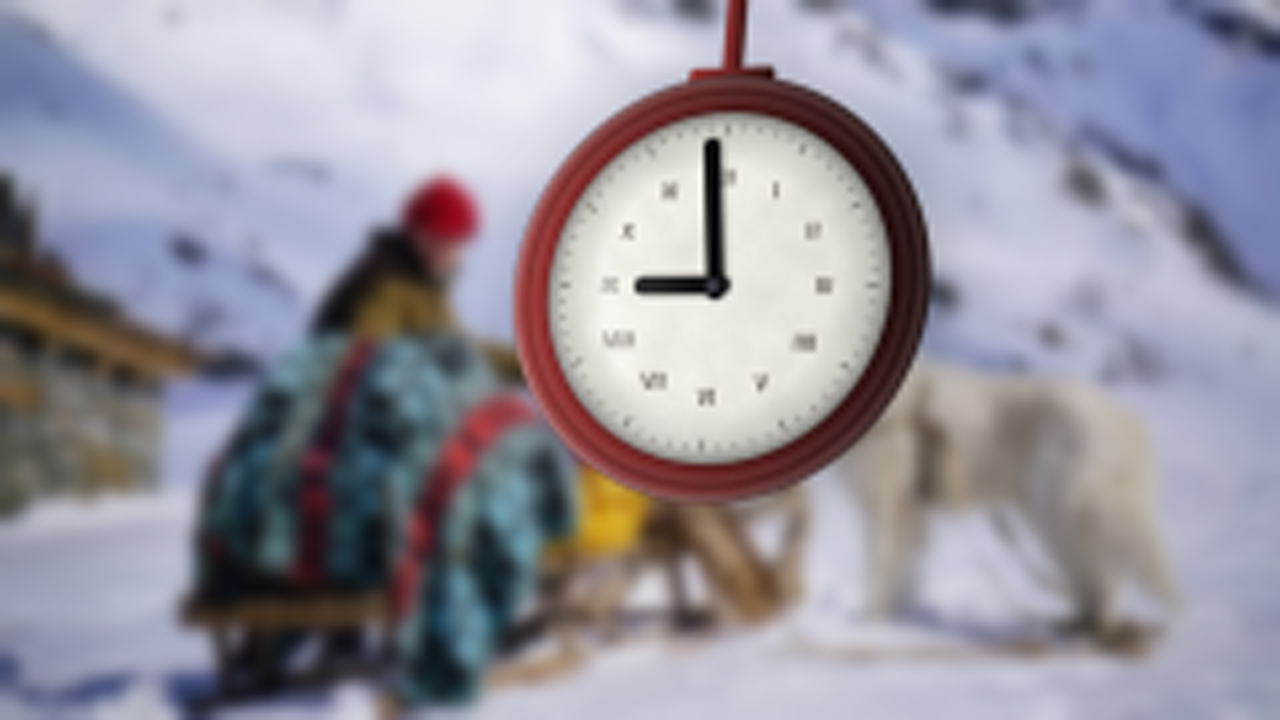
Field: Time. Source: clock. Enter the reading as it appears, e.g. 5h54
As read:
8h59
